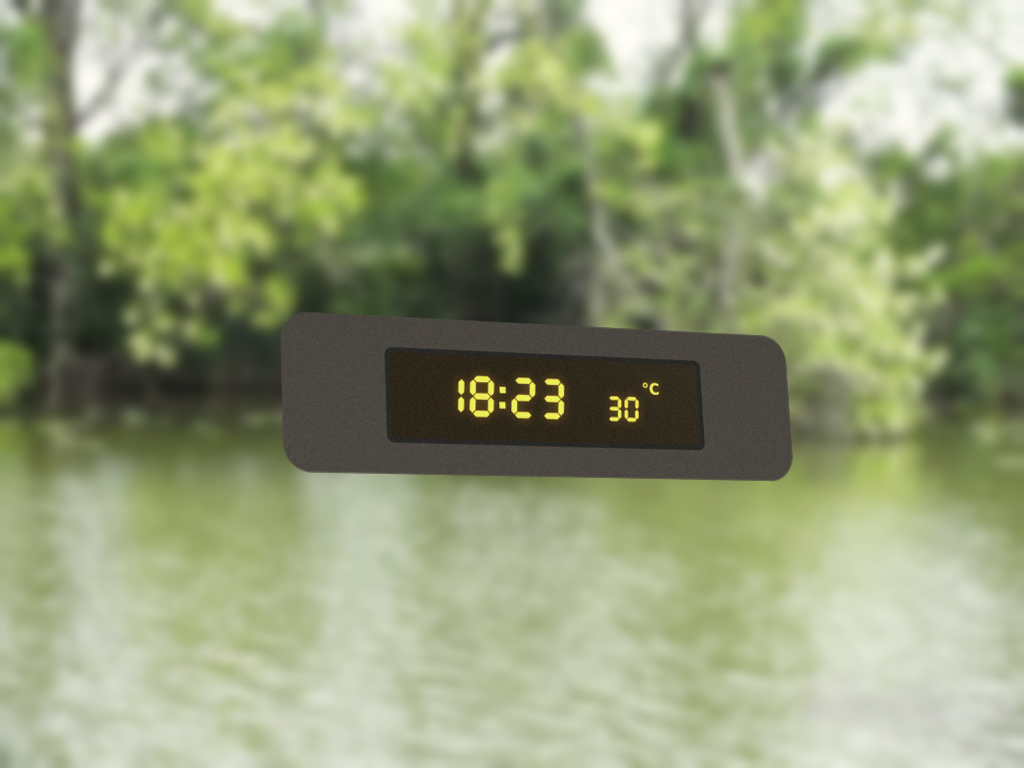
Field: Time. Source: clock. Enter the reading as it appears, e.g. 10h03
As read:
18h23
